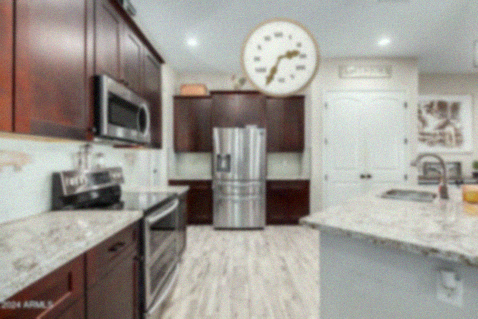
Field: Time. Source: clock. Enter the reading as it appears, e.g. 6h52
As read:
2h35
